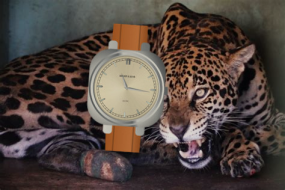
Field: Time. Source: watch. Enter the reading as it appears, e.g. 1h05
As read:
11h16
